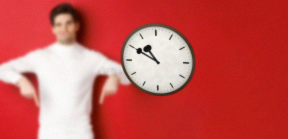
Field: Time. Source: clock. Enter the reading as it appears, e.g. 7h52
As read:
10h50
